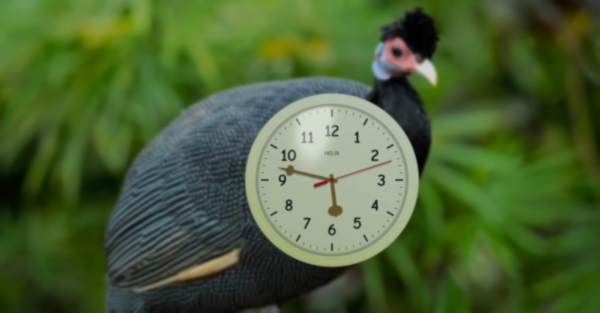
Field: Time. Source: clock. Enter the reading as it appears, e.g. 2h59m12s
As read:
5h47m12s
